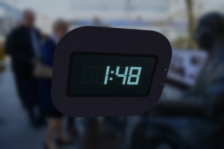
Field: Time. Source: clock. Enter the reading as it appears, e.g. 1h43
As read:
1h48
